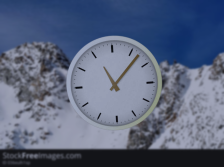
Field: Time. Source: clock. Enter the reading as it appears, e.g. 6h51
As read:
11h07
